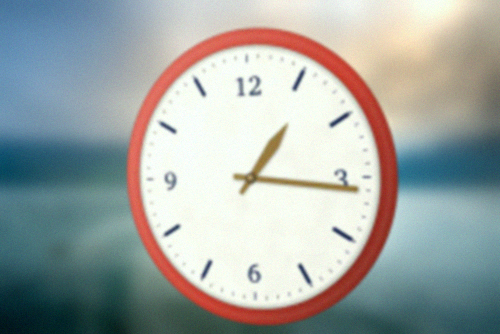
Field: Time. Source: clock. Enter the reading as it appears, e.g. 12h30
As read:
1h16
